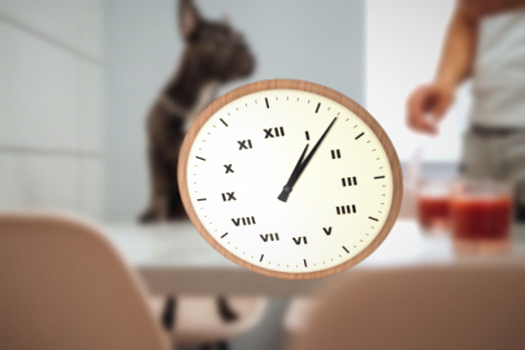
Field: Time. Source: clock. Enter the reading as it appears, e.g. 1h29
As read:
1h07
